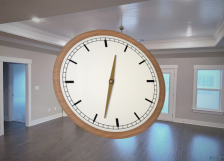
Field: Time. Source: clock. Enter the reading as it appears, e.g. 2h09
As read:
12h33
